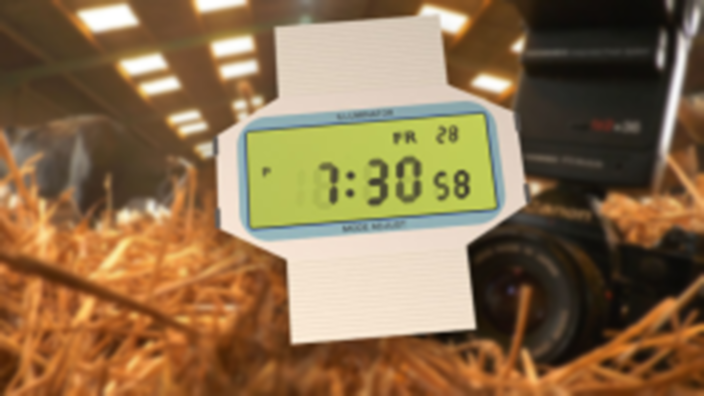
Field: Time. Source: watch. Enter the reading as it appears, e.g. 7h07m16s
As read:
7h30m58s
